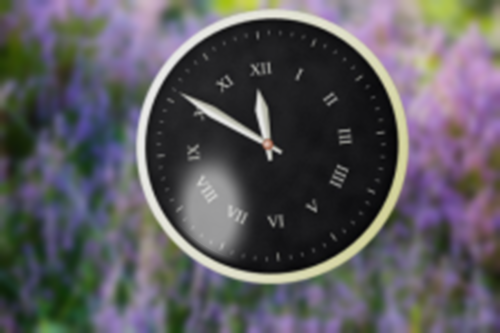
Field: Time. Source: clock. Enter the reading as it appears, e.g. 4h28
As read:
11h51
